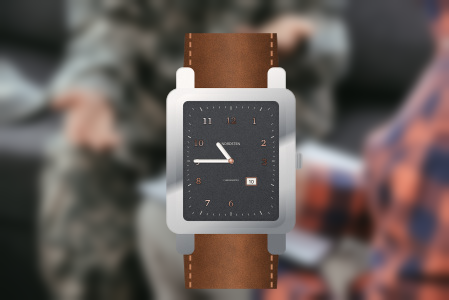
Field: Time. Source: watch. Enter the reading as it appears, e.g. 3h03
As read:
10h45
